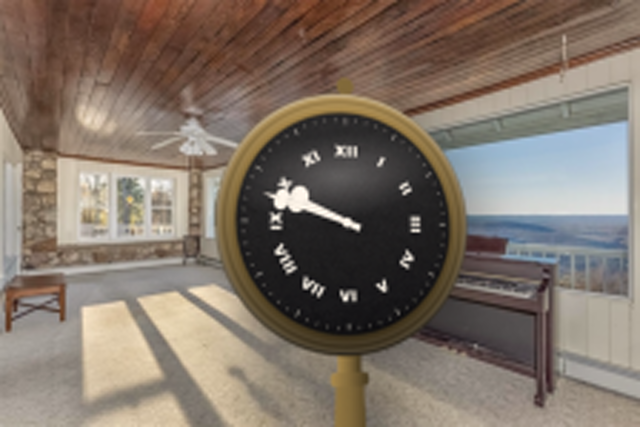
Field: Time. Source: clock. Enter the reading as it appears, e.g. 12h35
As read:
9h48
